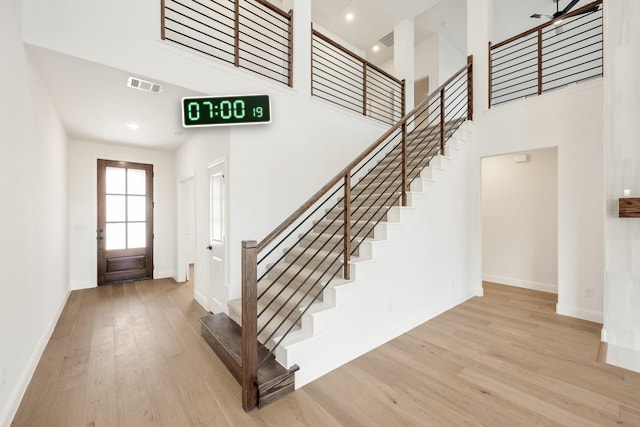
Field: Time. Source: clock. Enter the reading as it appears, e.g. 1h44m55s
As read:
7h00m19s
